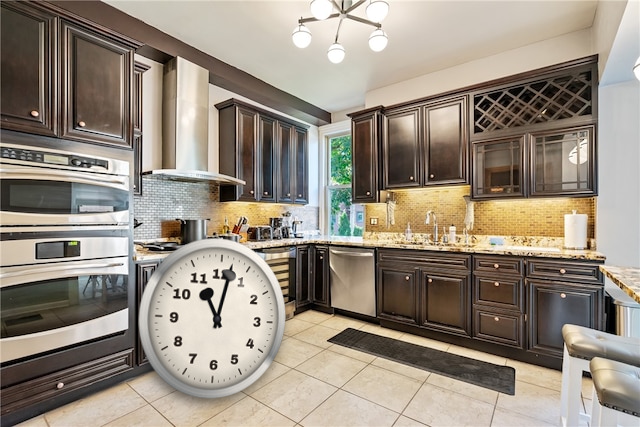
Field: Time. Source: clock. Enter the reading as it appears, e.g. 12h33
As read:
11h02
